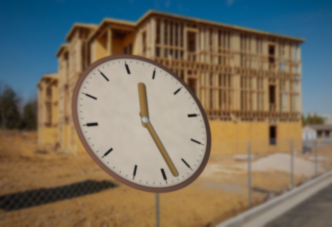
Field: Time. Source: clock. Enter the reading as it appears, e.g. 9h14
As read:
12h28
